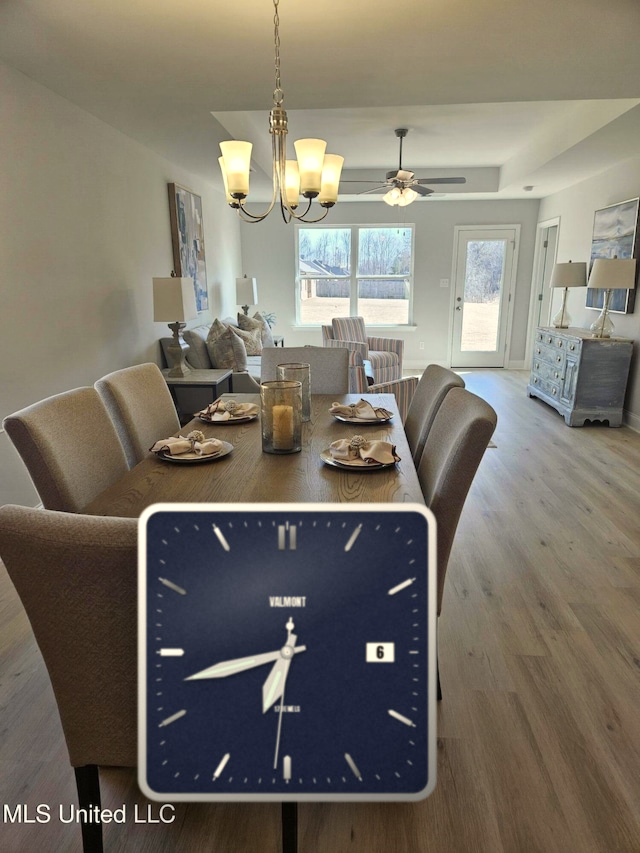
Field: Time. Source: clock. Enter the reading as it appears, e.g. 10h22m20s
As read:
6h42m31s
